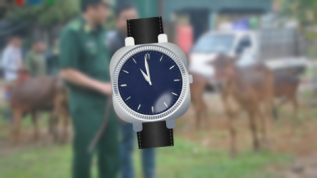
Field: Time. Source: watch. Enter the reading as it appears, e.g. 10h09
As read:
10h59
